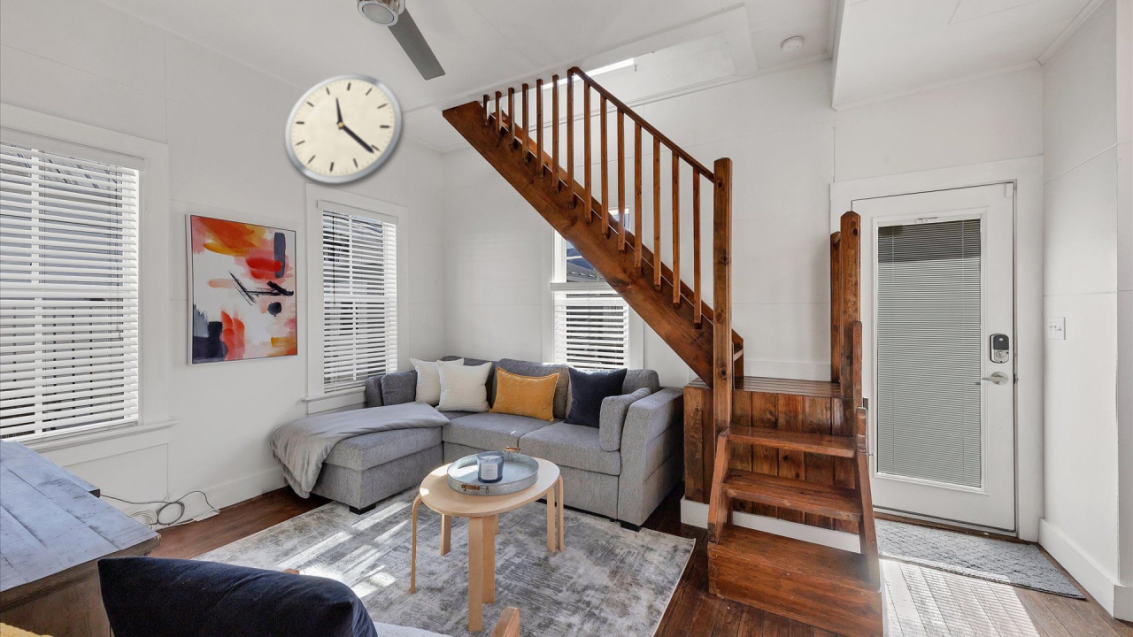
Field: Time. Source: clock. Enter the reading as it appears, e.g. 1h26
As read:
11h21
